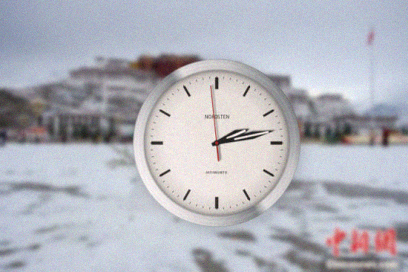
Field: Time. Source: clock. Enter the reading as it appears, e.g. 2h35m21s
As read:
2h12m59s
